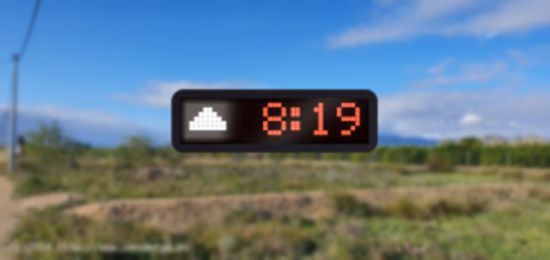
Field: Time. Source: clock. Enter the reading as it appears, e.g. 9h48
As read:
8h19
